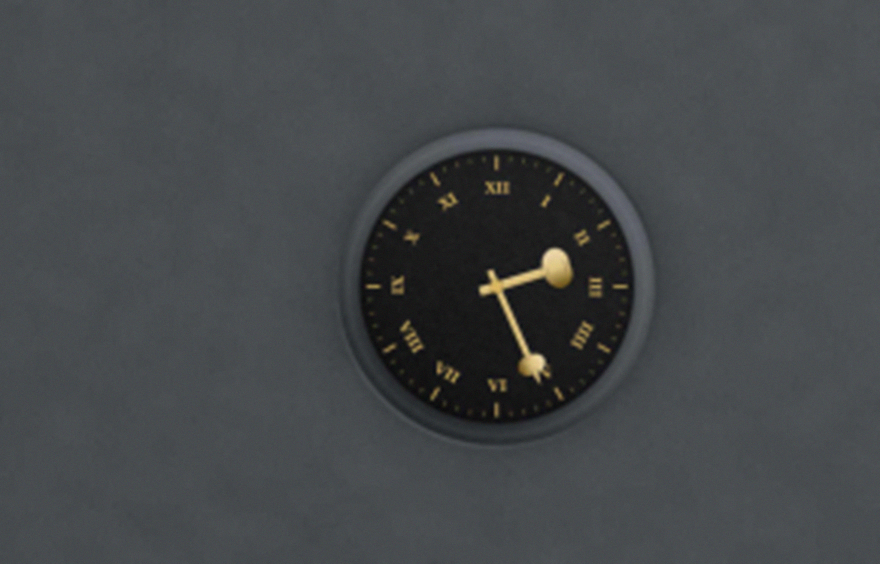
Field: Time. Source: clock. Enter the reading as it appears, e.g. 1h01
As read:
2h26
